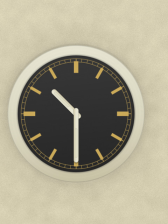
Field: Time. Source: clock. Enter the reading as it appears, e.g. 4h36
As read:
10h30
